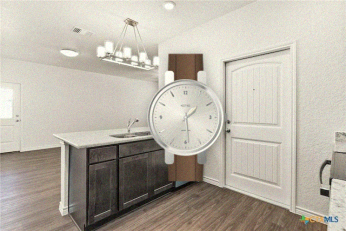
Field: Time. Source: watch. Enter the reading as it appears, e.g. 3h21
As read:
1h29
